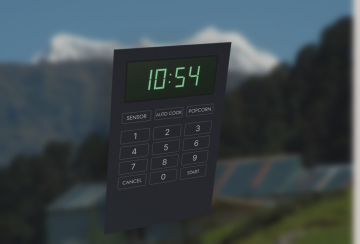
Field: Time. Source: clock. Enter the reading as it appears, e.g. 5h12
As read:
10h54
